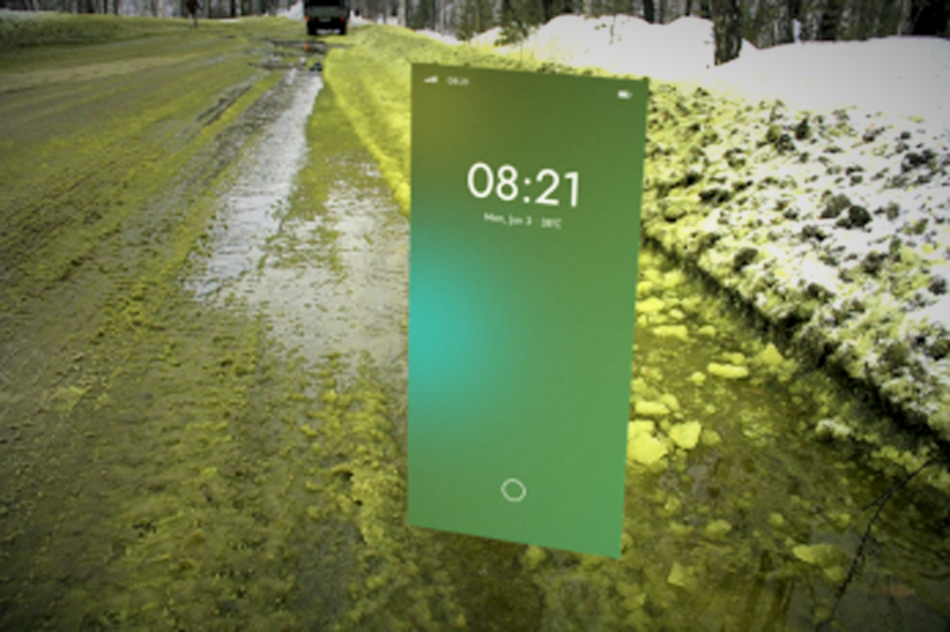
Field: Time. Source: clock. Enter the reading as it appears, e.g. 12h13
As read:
8h21
